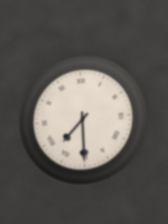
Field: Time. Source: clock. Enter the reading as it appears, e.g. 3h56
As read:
7h30
